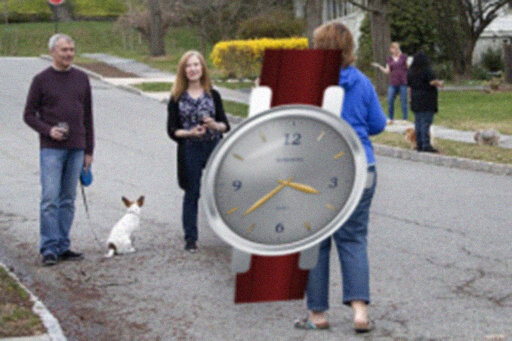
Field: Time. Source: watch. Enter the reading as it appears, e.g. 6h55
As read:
3h38
